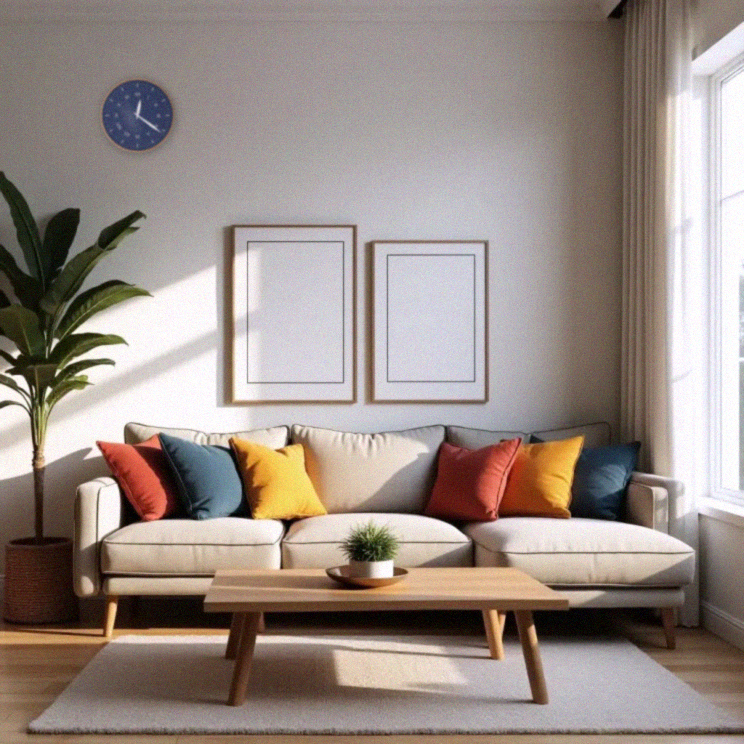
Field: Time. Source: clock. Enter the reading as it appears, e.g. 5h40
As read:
12h21
